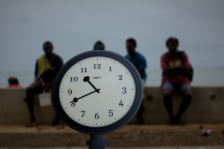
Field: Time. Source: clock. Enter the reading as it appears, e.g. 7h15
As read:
10h41
